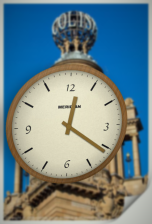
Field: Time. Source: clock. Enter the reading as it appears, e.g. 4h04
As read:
12h21
